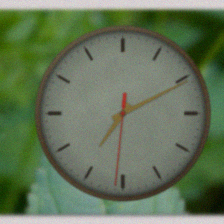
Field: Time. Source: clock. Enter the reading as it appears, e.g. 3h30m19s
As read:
7h10m31s
